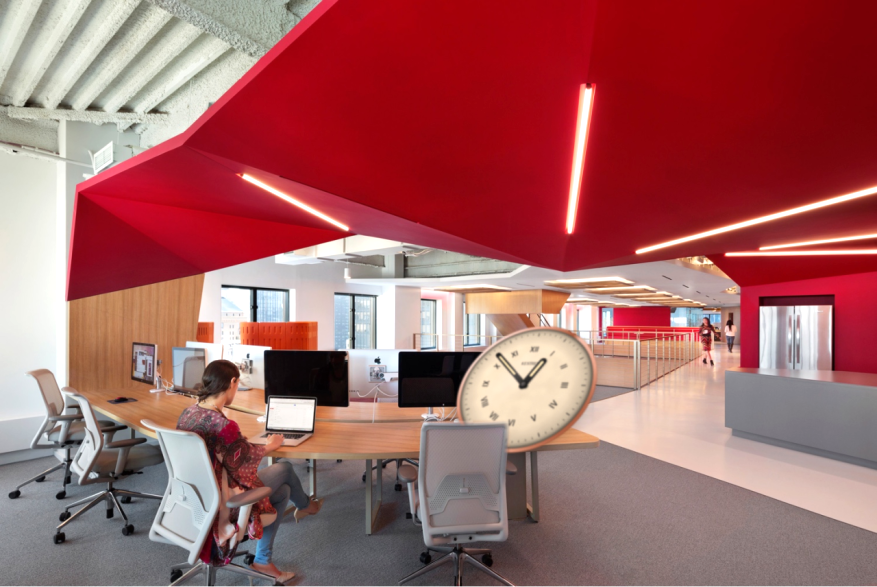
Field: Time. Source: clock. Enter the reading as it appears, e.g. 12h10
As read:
12h52
